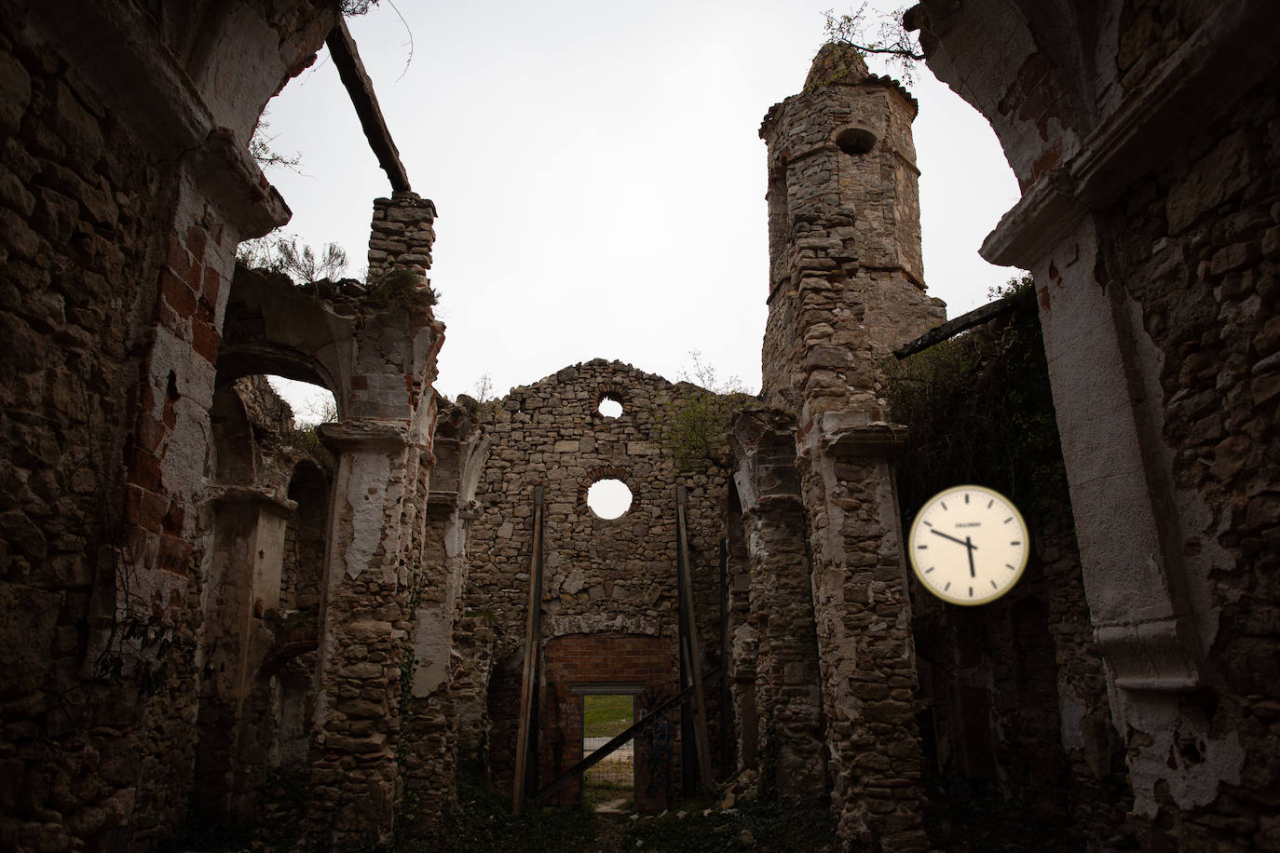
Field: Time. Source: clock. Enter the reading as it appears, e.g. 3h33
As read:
5h49
